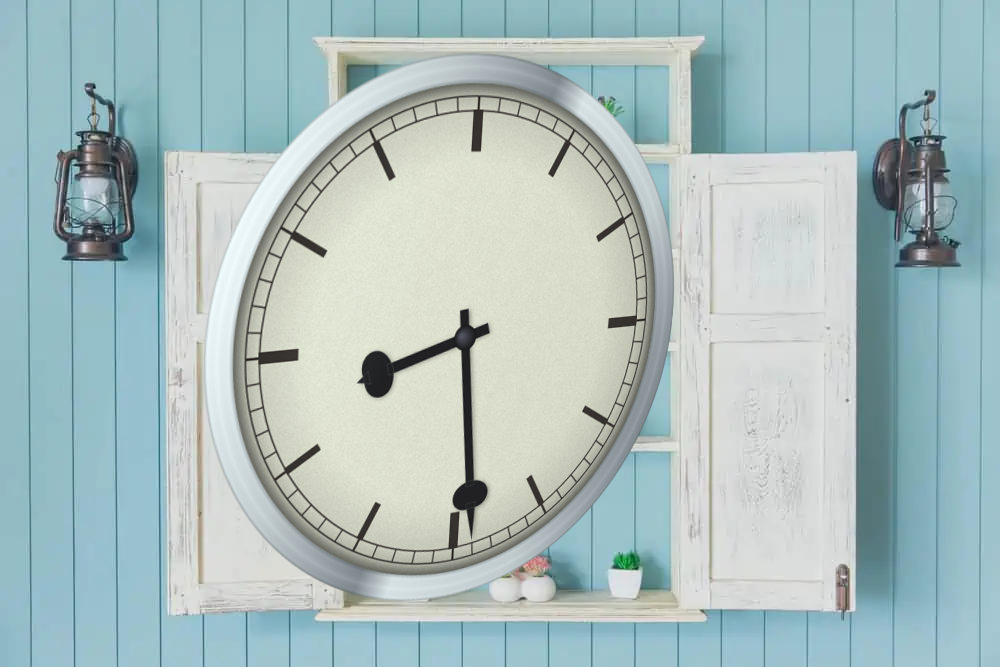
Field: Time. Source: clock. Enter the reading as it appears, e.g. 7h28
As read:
8h29
